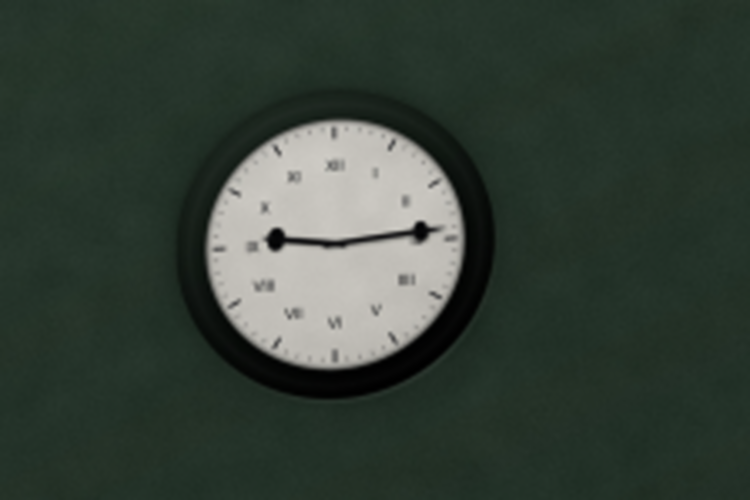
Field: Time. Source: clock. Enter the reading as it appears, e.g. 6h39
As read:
9h14
